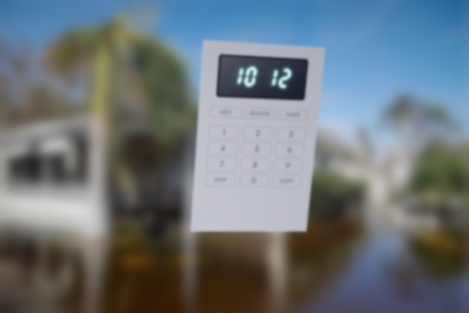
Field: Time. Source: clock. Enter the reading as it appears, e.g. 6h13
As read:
10h12
